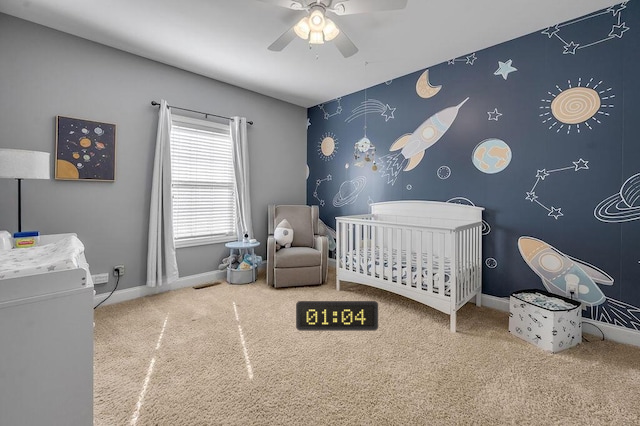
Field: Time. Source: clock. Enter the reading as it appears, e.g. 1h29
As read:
1h04
